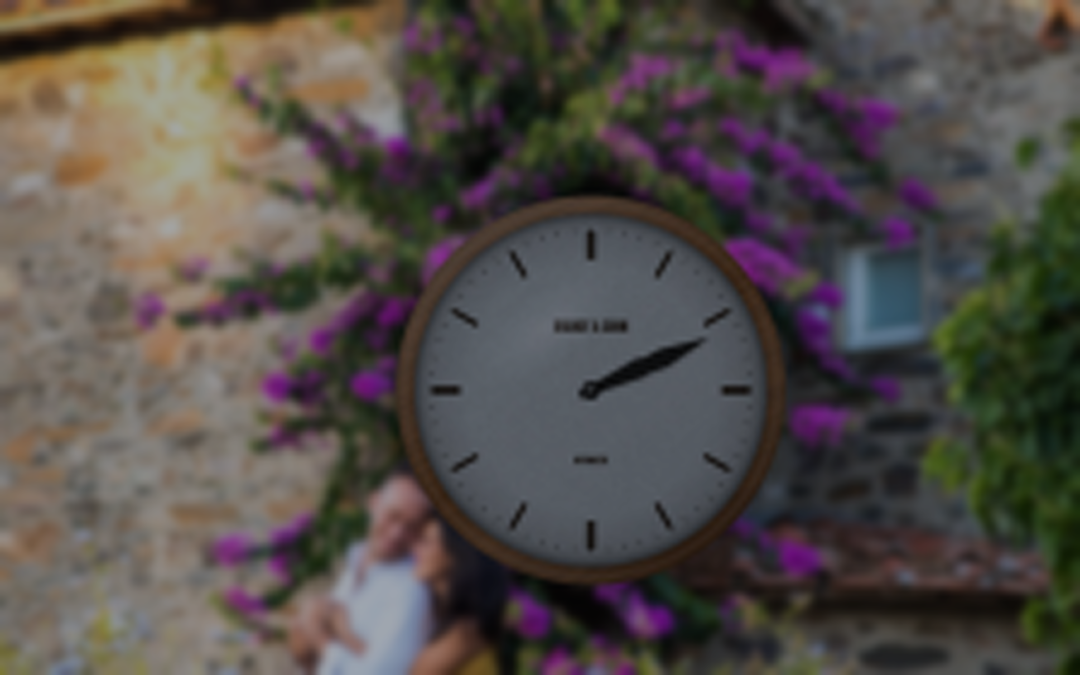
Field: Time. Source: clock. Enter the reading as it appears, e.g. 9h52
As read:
2h11
